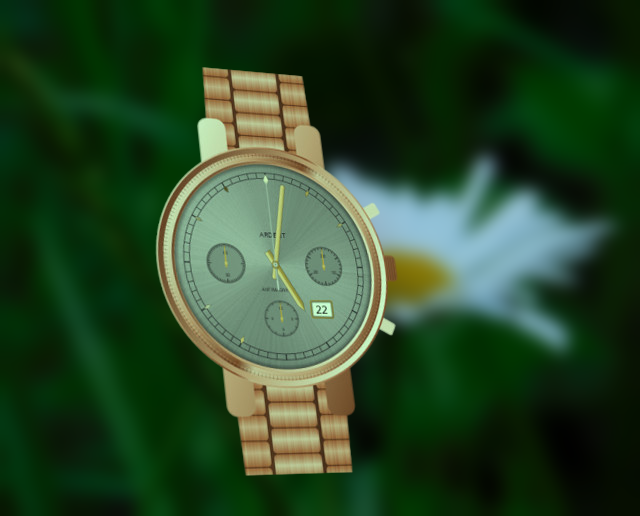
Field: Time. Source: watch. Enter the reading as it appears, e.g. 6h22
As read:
5h02
